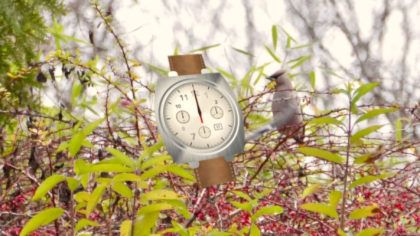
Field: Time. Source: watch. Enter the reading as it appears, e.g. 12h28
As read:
12h00
